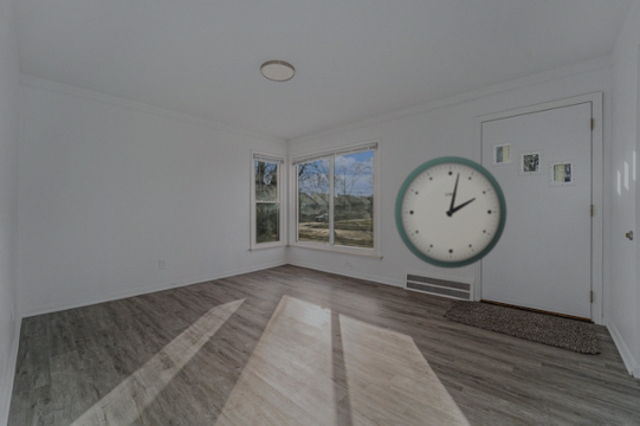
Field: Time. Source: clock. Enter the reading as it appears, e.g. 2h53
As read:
2h02
